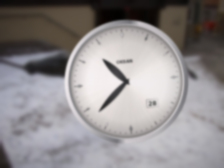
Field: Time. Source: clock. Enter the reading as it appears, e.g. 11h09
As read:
10h38
